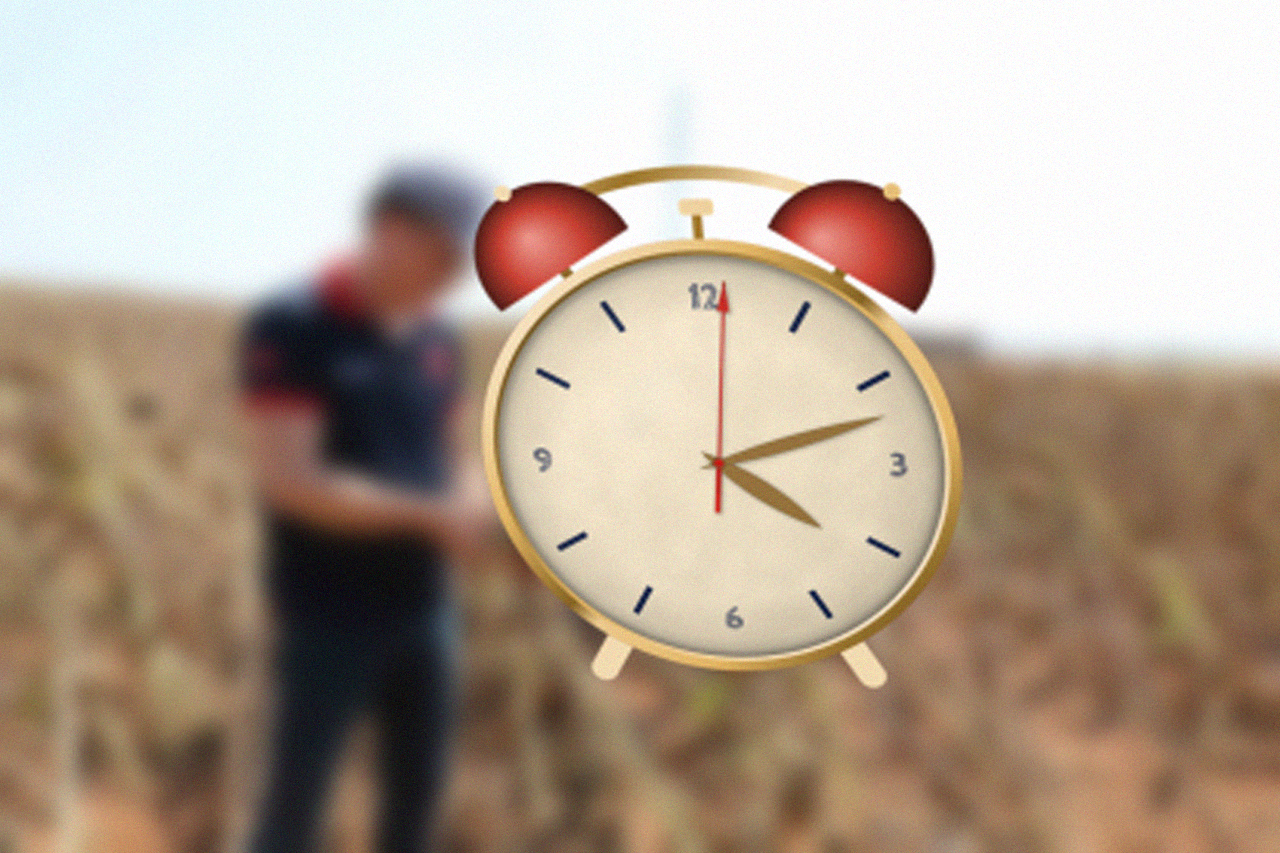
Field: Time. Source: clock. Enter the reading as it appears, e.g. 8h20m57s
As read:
4h12m01s
